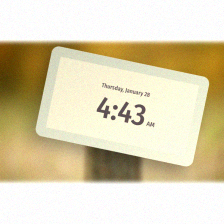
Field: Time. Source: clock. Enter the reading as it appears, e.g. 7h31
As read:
4h43
